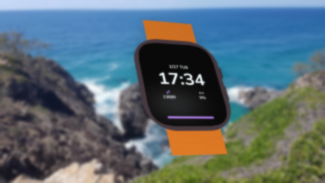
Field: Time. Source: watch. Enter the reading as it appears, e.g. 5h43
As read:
17h34
